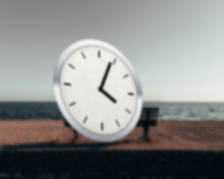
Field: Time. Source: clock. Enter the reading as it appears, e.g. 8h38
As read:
4h04
